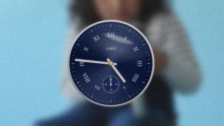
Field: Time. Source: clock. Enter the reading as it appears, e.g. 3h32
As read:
4h46
